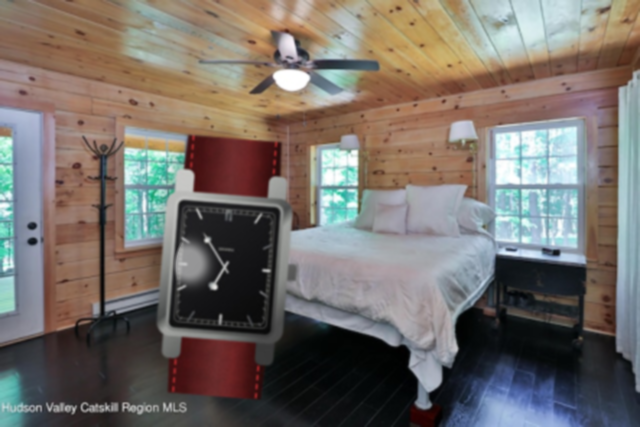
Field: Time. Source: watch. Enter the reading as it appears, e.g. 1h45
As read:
6h54
